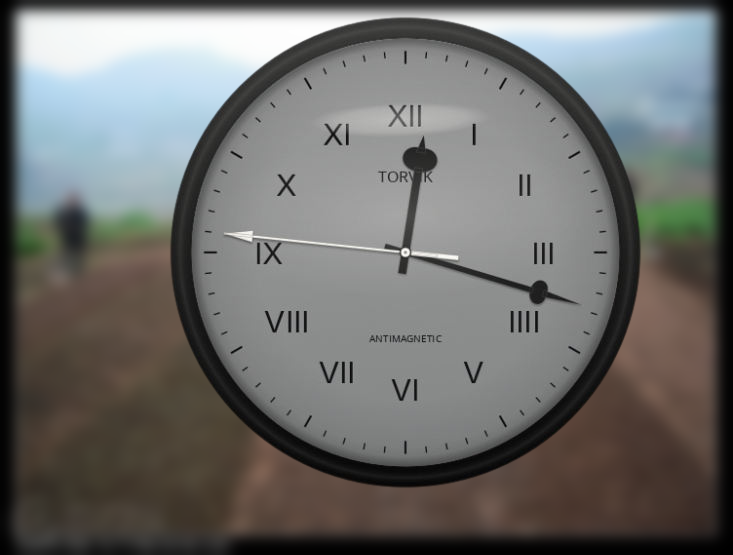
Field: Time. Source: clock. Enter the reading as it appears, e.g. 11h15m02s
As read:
12h17m46s
